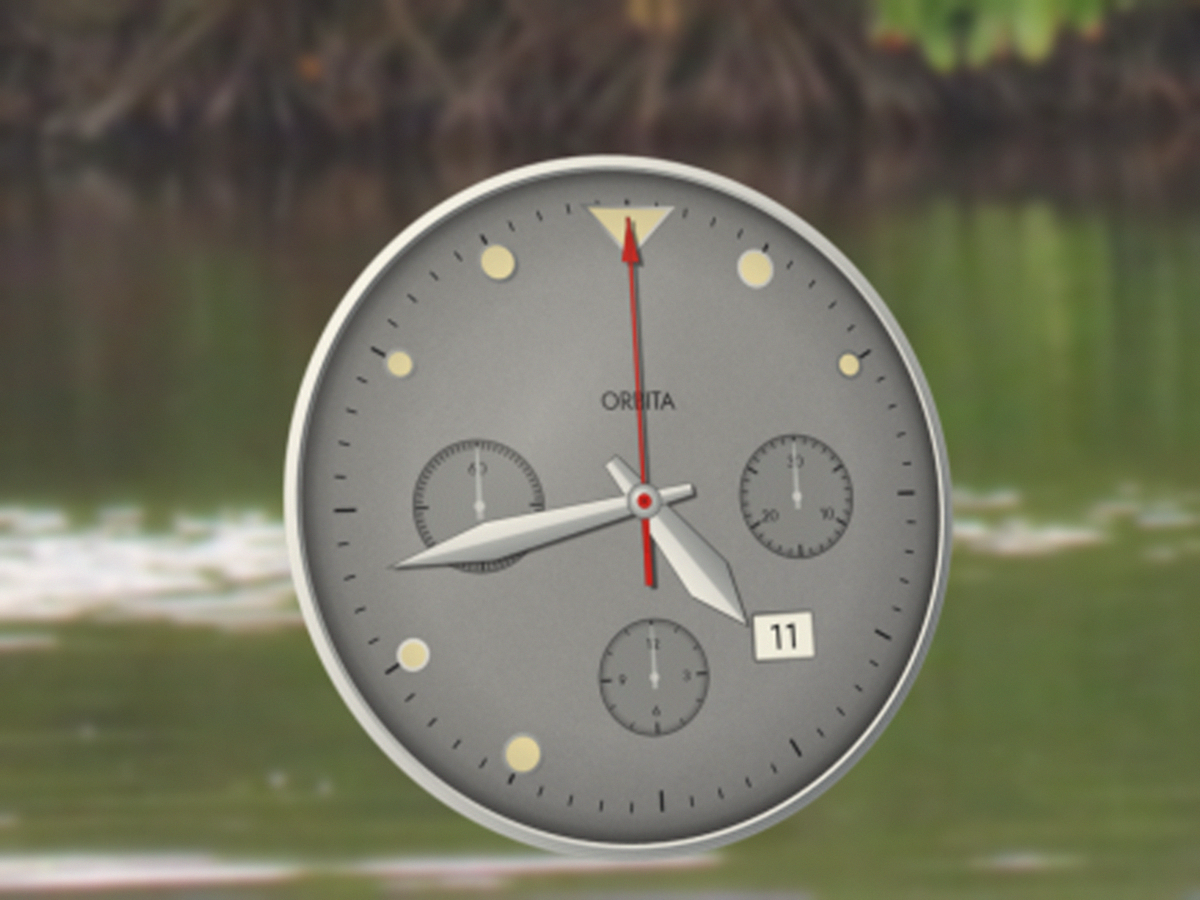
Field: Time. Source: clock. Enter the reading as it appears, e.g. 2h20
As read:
4h43
